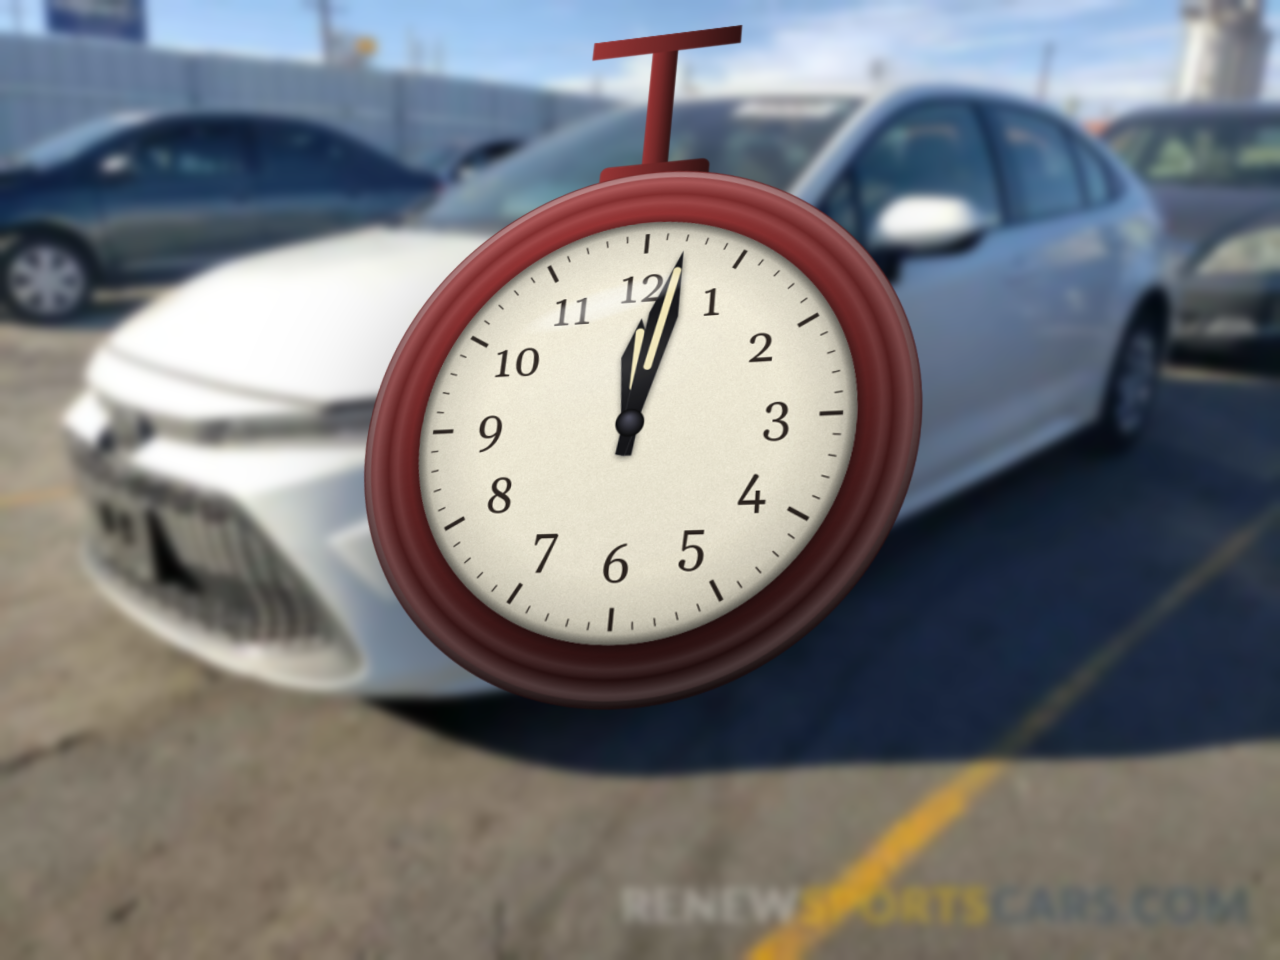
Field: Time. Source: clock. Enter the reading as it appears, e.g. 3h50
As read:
12h02
